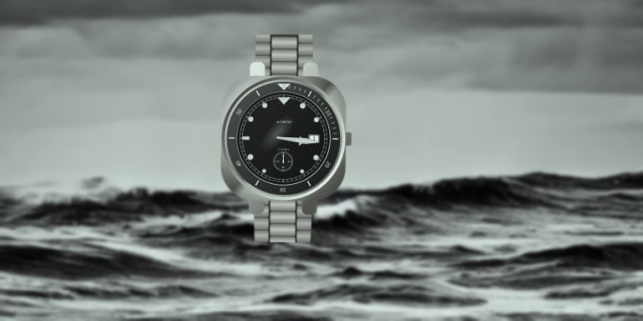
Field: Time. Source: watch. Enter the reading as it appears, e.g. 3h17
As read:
3h16
